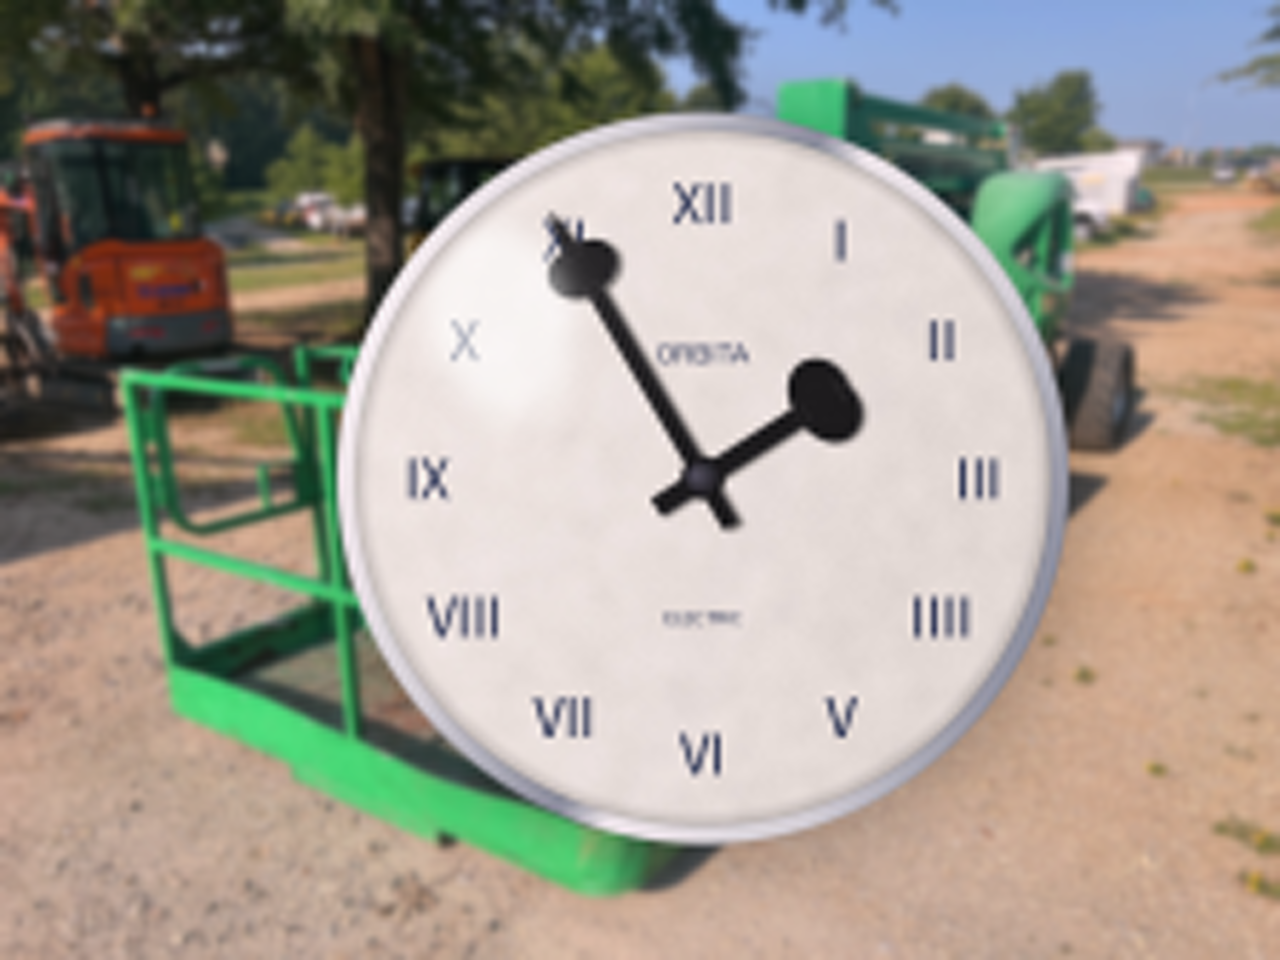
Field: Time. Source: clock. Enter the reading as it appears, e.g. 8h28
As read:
1h55
